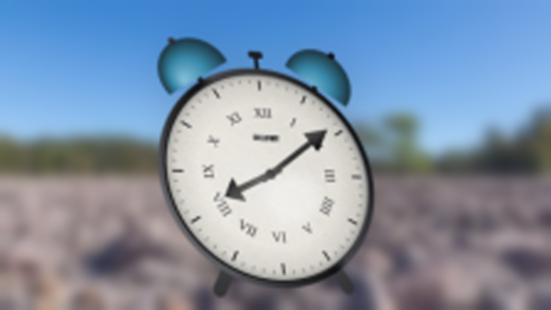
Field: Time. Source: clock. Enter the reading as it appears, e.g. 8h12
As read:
8h09
